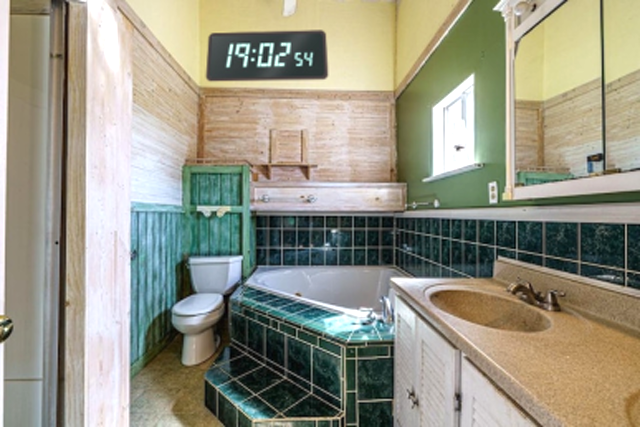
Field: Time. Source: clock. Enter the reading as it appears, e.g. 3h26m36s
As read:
19h02m54s
